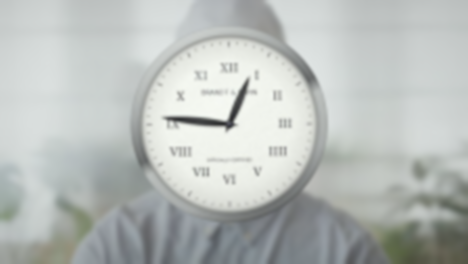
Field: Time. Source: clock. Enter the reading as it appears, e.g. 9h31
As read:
12h46
